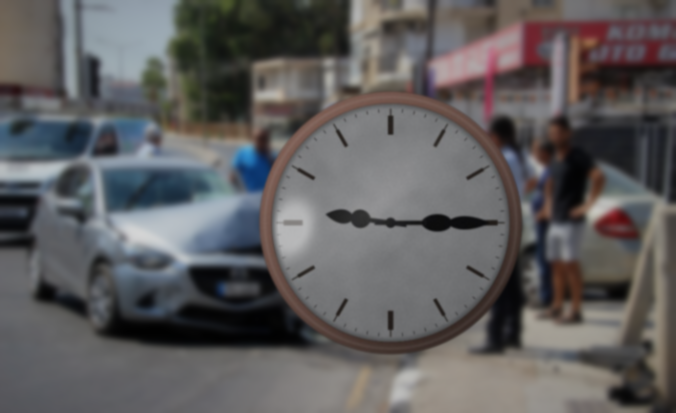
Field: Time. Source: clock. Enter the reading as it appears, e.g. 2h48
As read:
9h15
